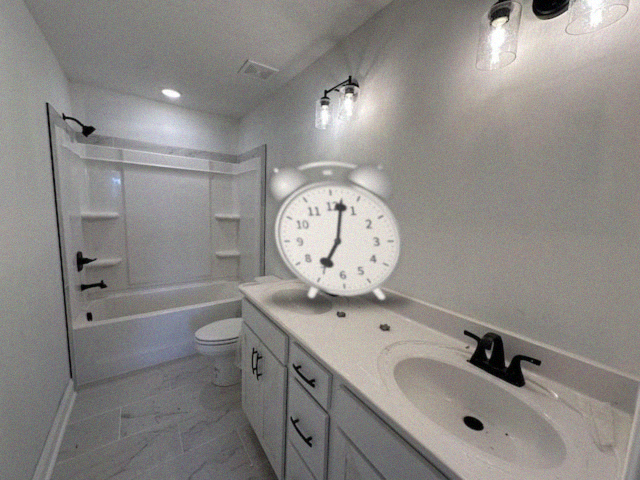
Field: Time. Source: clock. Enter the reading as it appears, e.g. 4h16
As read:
7h02
